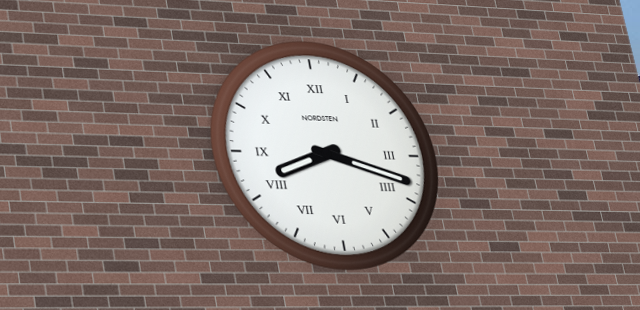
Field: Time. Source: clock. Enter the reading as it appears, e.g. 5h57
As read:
8h18
